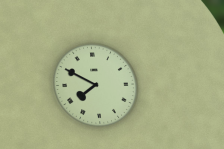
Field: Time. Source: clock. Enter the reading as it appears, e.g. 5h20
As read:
7h50
